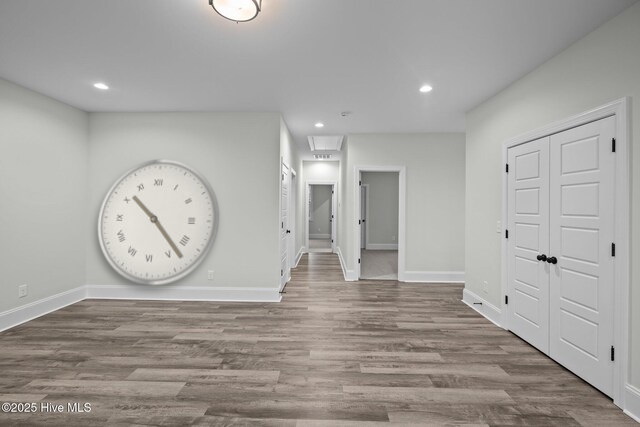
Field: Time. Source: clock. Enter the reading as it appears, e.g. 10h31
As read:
10h23
